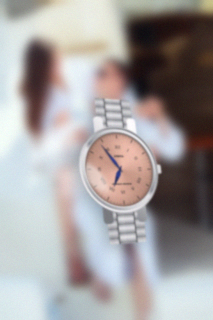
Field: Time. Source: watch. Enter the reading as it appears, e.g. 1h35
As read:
6h54
